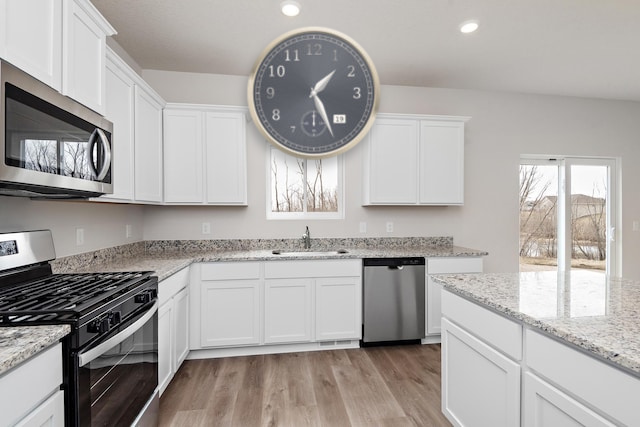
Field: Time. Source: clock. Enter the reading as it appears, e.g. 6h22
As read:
1h26
